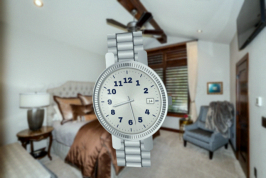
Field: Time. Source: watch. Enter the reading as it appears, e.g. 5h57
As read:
8h28
